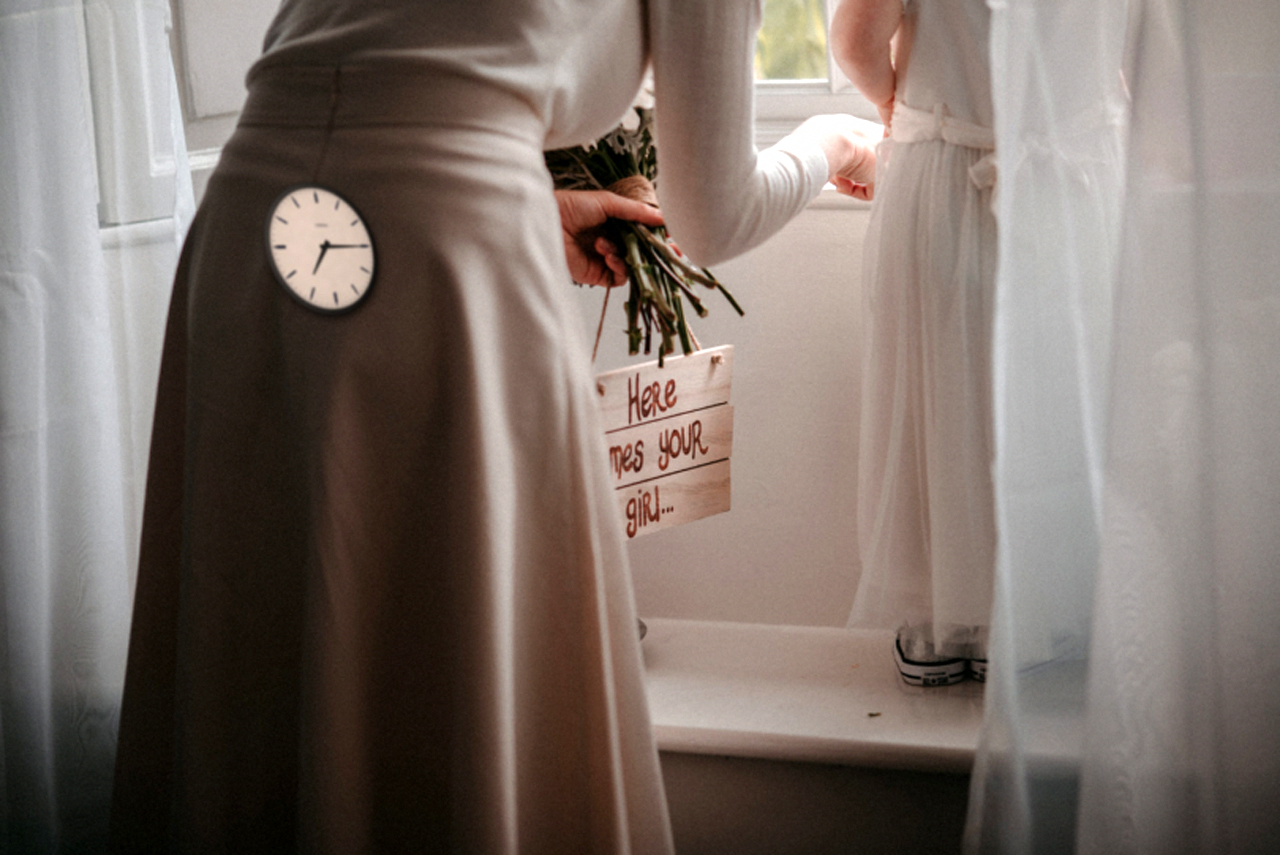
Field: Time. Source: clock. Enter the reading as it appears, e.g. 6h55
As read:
7h15
